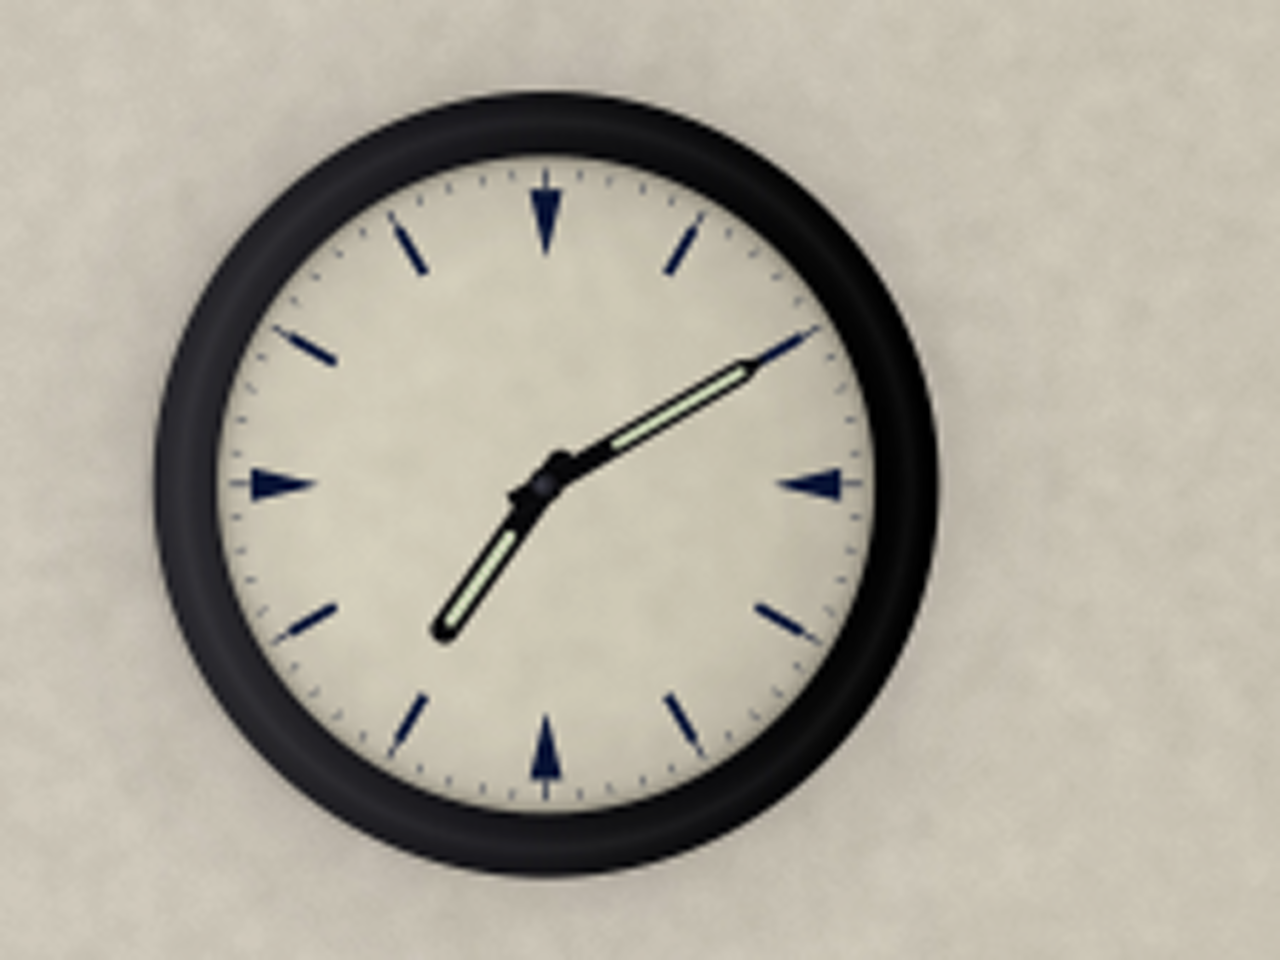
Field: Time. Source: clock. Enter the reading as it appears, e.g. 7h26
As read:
7h10
